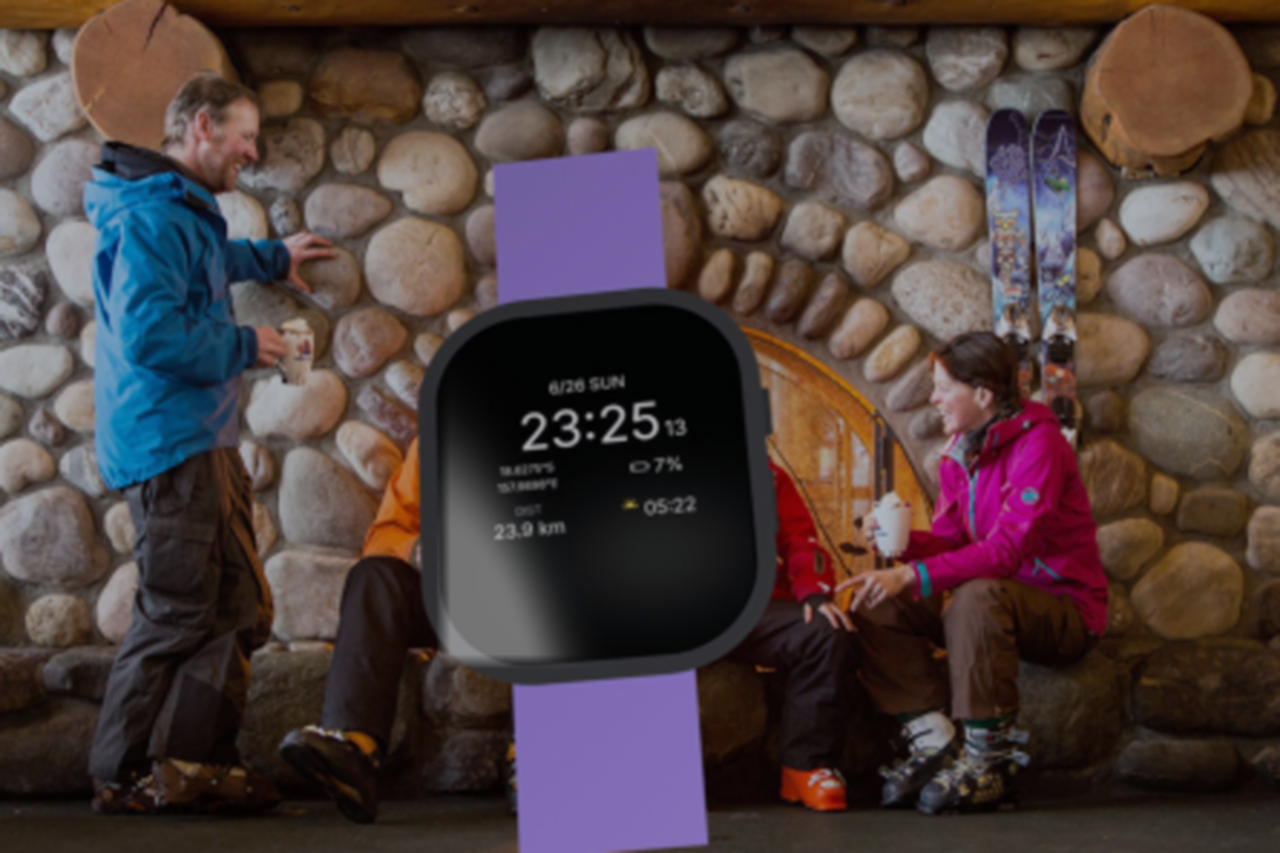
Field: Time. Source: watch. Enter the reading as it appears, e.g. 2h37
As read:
23h25
